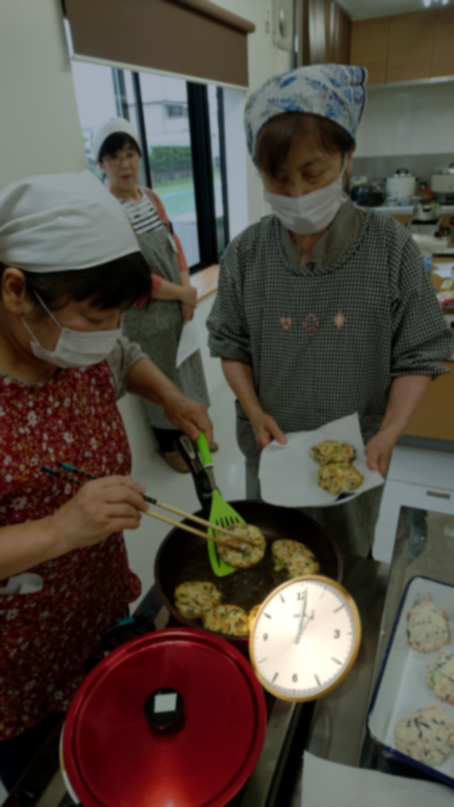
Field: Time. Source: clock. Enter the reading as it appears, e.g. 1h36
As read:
1h01
